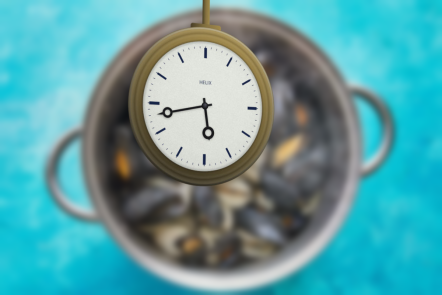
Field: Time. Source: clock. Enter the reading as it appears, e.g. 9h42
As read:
5h43
